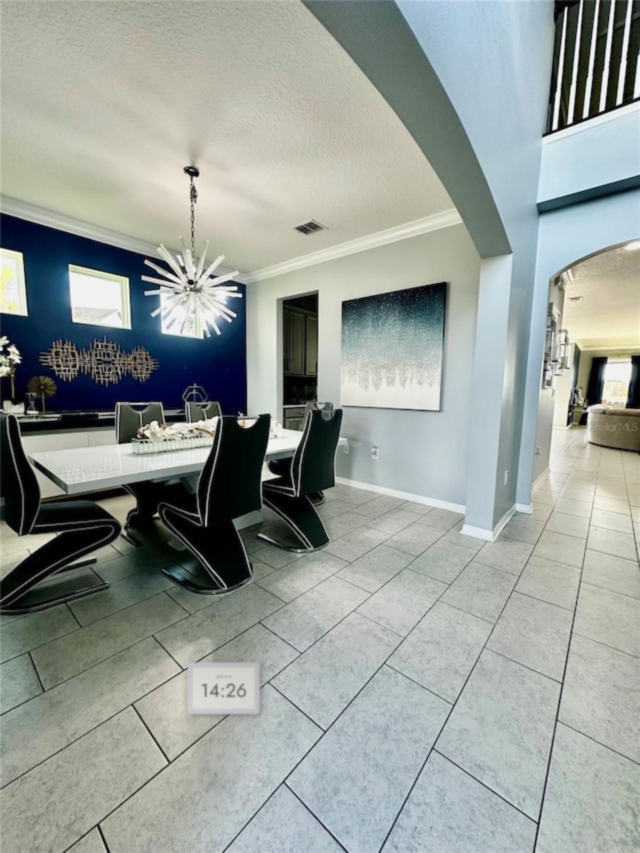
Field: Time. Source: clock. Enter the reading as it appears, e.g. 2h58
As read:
14h26
